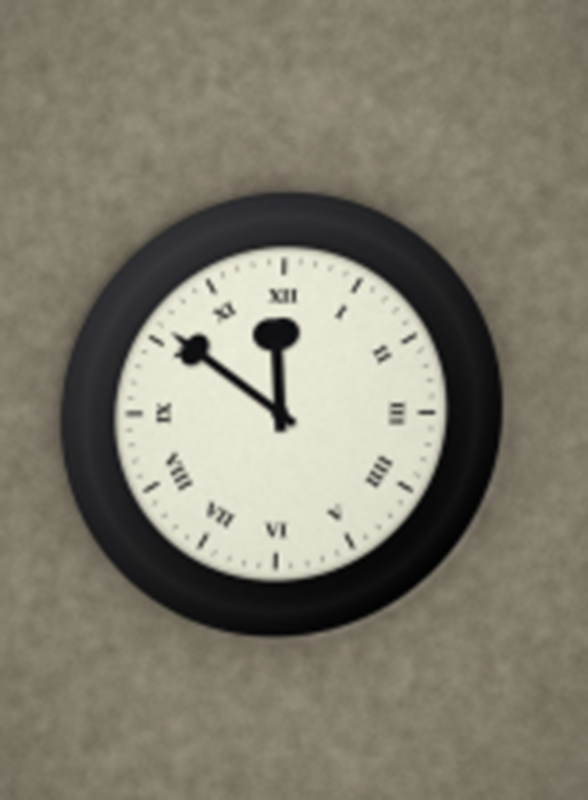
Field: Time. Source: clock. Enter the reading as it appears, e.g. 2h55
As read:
11h51
